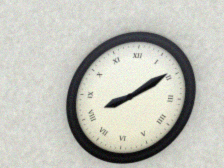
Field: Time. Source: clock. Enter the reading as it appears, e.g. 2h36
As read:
8h09
